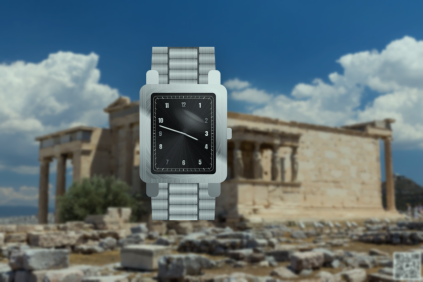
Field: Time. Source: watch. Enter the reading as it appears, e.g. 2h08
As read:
3h48
